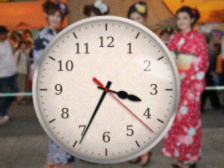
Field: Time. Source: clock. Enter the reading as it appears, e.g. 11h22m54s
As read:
3h34m22s
